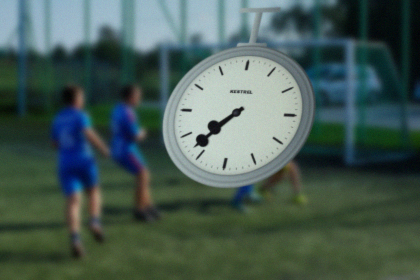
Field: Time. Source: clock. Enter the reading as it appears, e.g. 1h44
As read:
7h37
